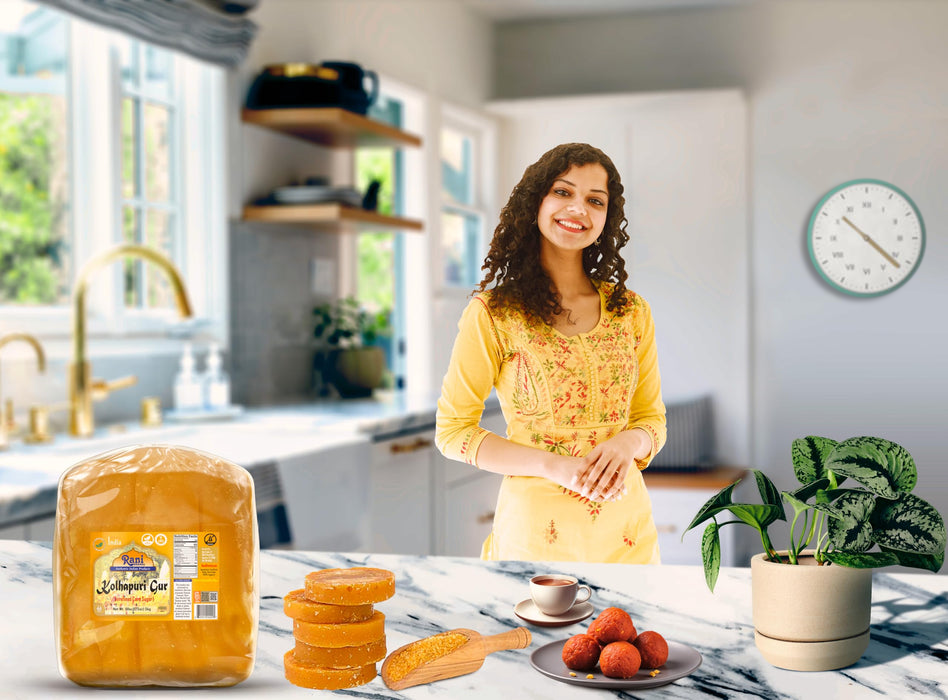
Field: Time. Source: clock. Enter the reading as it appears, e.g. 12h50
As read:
10h22
